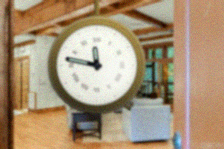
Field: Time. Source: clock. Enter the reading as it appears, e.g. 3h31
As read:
11h47
